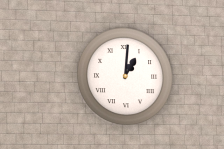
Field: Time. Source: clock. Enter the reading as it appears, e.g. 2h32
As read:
1h01
